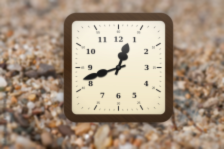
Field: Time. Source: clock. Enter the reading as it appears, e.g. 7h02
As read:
12h42
